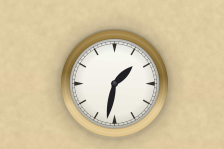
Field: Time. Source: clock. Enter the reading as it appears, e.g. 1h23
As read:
1h32
